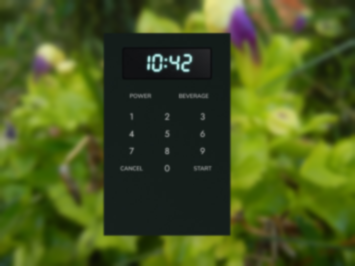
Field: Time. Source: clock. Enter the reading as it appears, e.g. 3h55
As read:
10h42
